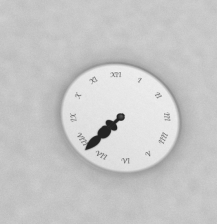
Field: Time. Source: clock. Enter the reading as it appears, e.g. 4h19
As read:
7h38
